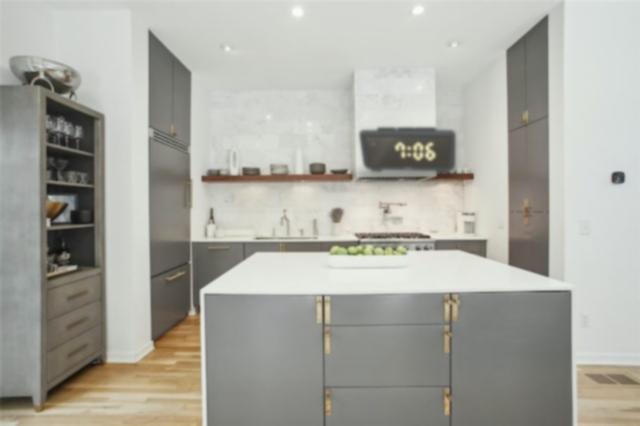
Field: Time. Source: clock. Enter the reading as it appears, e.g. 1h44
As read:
7h06
